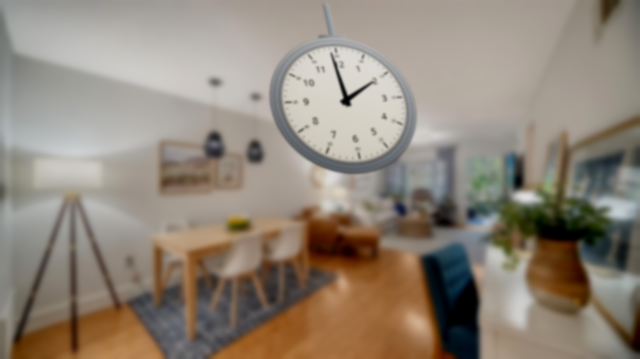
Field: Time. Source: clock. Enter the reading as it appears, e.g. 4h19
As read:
1h59
